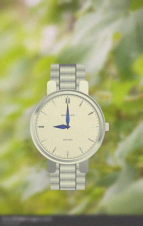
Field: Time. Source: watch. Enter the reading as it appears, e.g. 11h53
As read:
9h00
